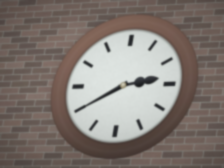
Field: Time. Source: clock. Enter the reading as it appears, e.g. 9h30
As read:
2h40
